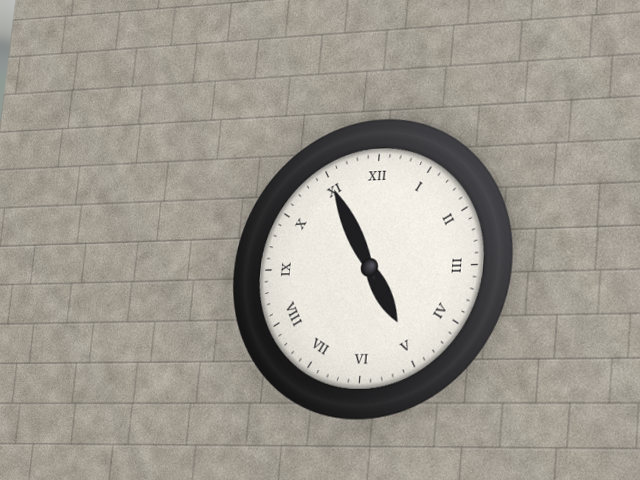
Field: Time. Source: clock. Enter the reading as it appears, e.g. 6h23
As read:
4h55
